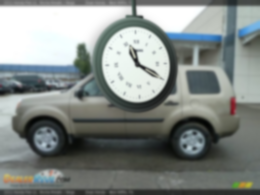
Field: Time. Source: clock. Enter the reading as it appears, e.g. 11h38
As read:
11h20
